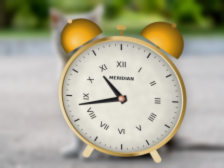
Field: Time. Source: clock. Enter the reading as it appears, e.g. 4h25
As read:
10h43
